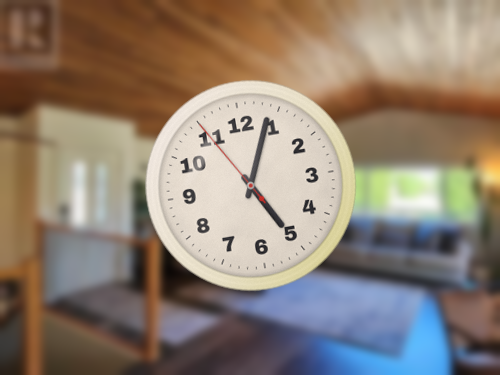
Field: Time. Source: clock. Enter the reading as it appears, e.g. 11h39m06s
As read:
5h03m55s
